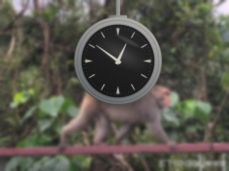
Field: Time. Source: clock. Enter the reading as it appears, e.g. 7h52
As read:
12h51
